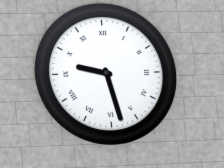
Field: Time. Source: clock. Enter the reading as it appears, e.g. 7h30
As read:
9h28
